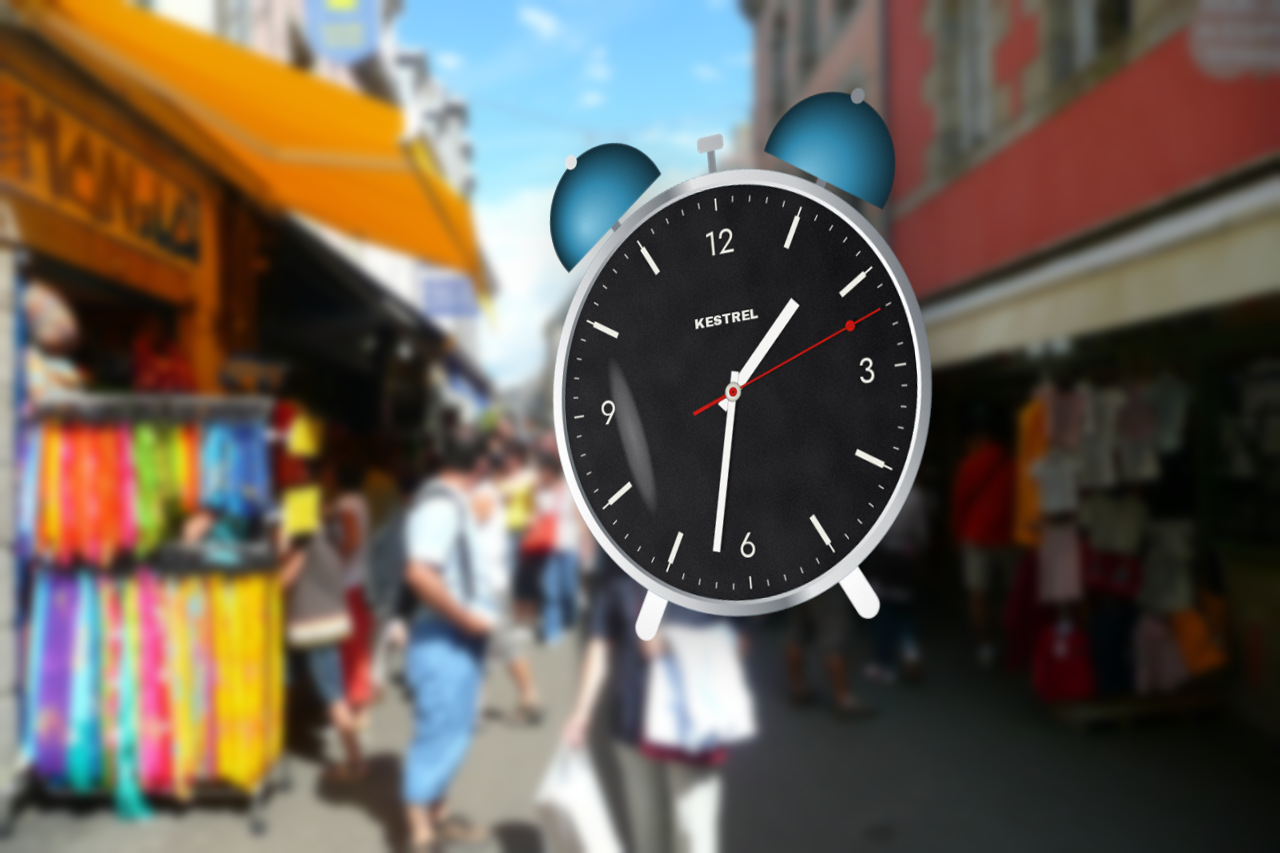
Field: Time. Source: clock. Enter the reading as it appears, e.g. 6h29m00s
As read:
1h32m12s
